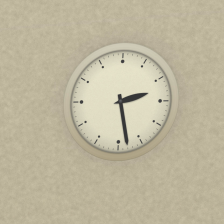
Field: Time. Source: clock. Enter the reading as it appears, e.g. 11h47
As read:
2h28
